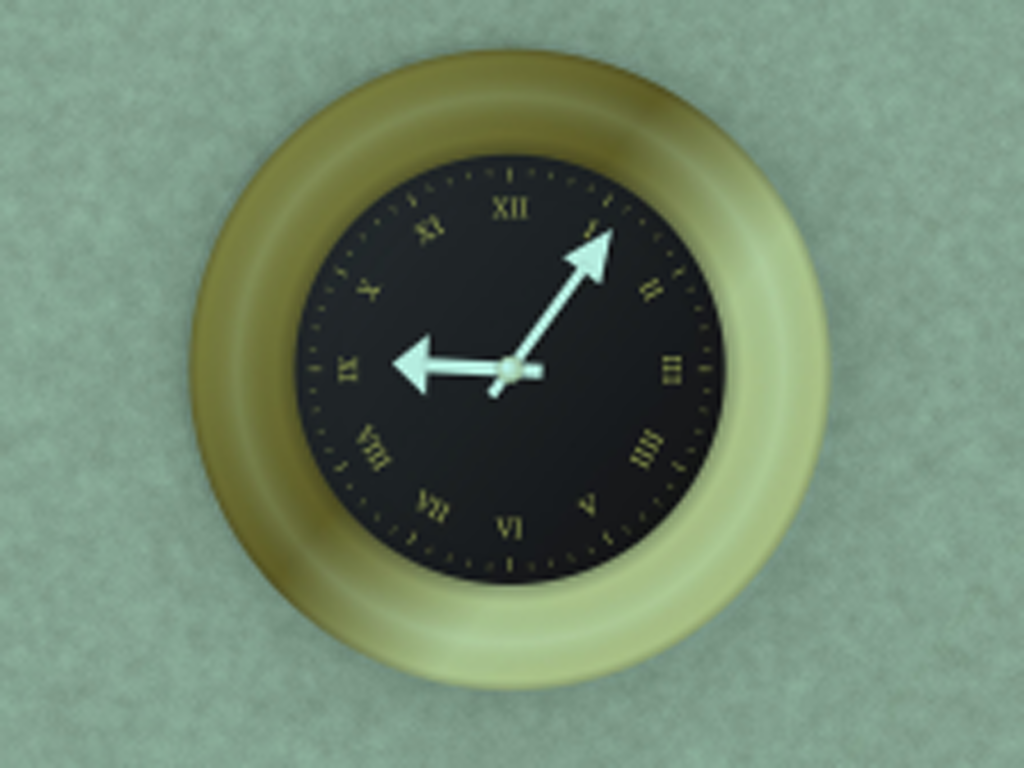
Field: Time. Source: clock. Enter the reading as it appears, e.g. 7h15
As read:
9h06
